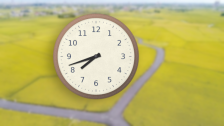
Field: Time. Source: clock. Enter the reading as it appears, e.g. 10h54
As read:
7h42
